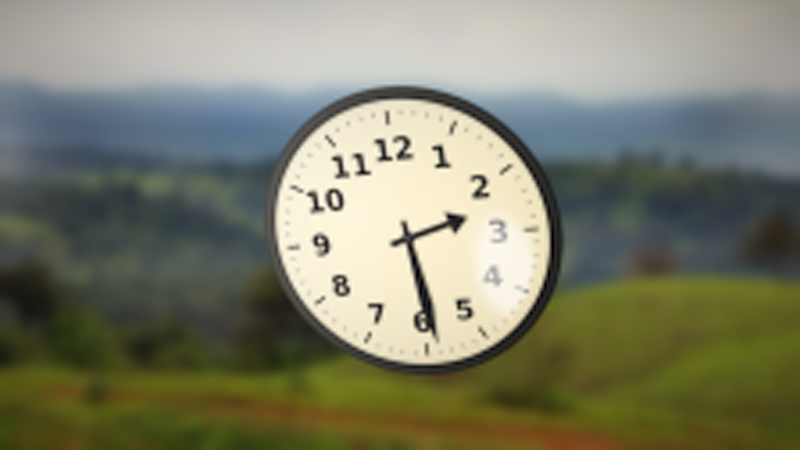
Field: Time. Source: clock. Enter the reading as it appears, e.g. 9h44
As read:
2h29
